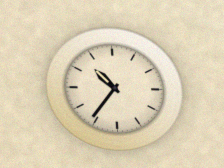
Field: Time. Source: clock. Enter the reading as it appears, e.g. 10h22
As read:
10h36
